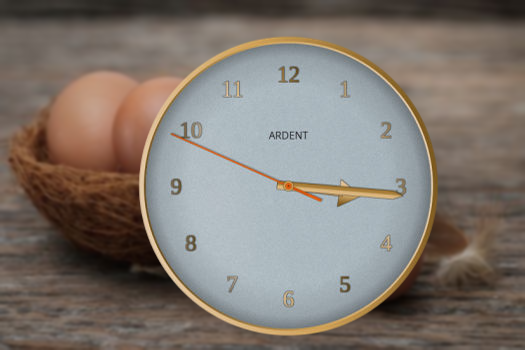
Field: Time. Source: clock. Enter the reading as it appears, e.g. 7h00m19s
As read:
3h15m49s
